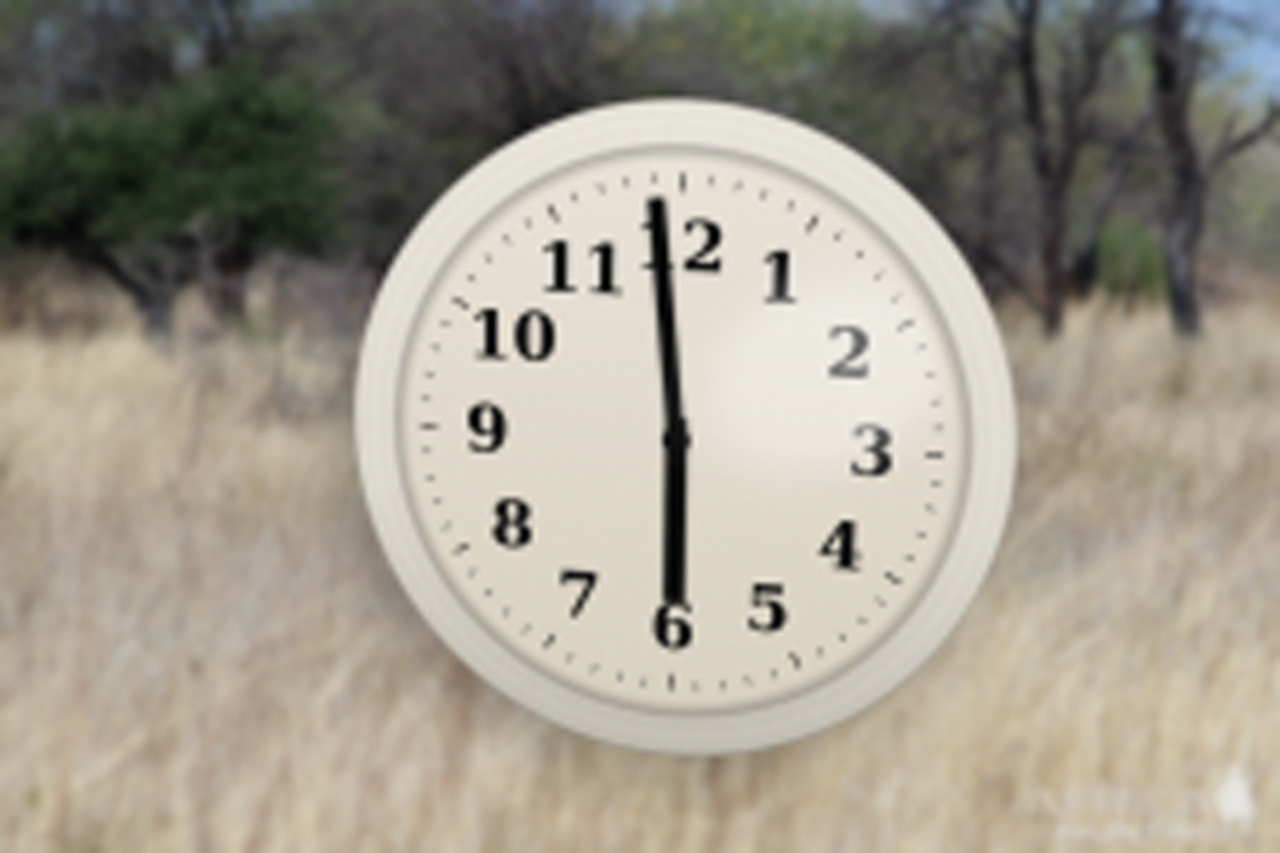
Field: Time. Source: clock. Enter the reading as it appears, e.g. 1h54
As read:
5h59
